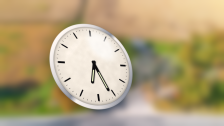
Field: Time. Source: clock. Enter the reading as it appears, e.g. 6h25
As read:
6h26
